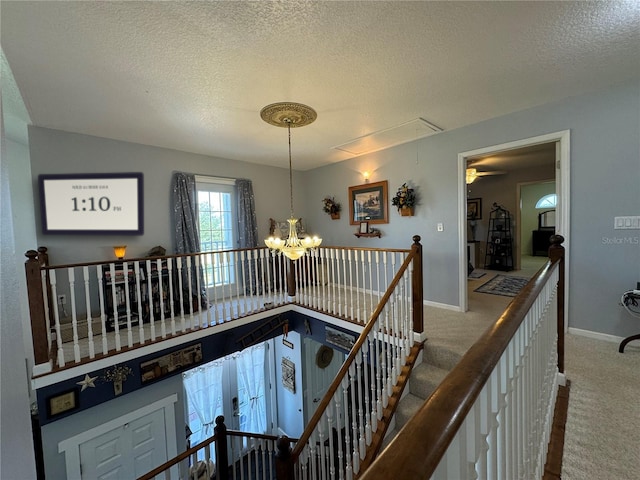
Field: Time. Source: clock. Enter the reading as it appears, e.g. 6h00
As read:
1h10
